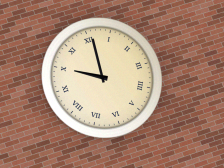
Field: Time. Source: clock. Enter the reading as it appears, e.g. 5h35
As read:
10h01
